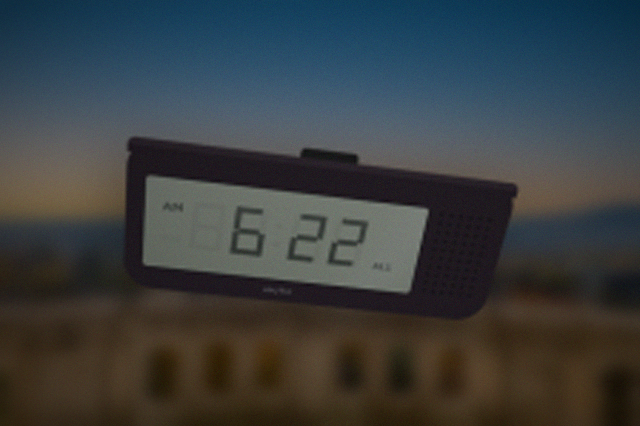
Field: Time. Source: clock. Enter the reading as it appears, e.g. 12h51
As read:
6h22
